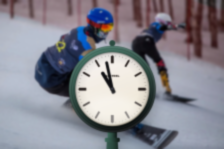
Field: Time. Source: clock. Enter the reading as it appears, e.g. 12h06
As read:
10h58
